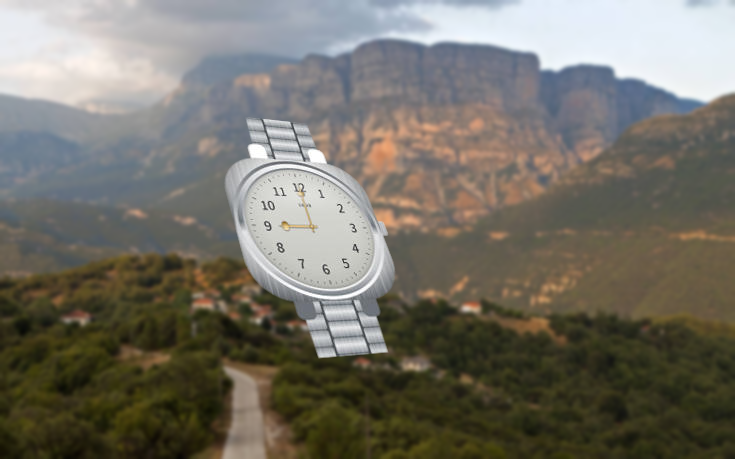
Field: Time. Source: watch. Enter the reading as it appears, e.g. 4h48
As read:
9h00
